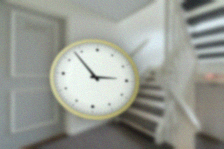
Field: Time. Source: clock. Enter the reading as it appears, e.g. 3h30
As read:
2h53
